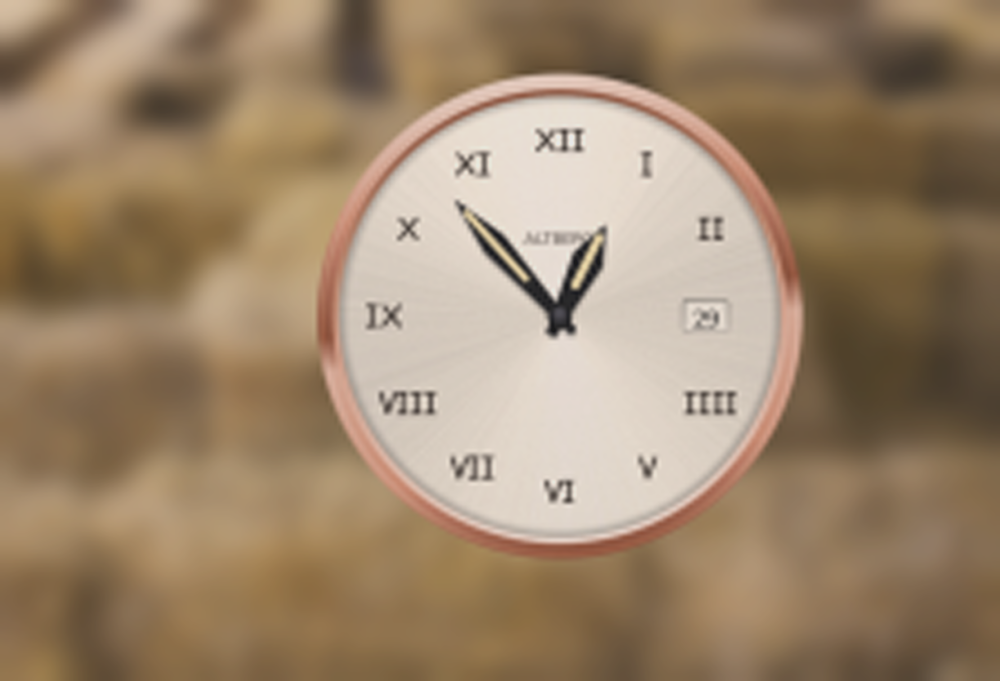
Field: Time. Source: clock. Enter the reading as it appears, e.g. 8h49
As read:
12h53
